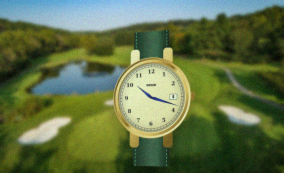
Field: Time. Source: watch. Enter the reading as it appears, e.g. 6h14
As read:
10h18
